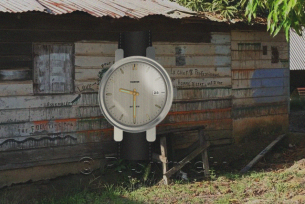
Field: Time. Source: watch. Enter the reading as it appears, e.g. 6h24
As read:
9h30
